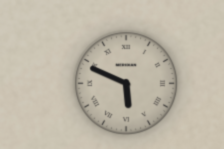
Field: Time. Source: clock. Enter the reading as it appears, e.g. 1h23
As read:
5h49
